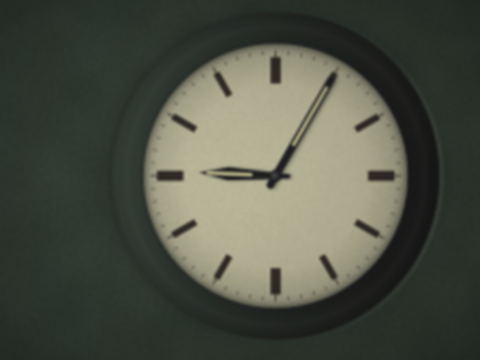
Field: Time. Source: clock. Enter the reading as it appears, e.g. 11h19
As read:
9h05
